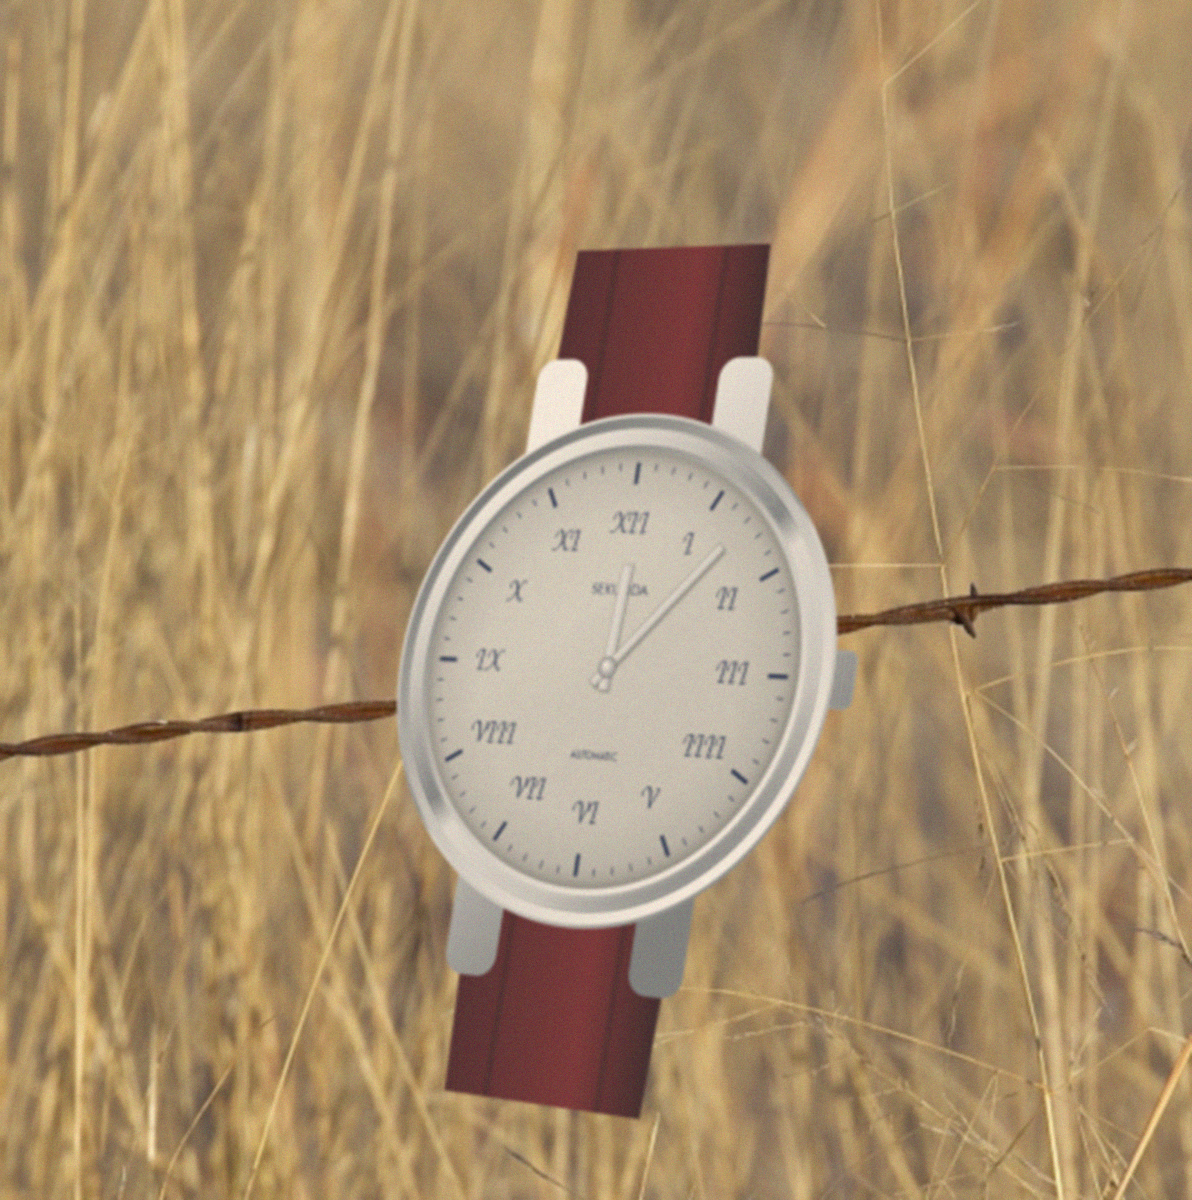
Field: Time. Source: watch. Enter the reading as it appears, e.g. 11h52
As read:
12h07
